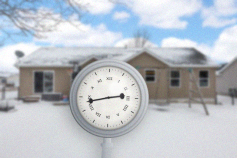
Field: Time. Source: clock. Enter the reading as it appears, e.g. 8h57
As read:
2h43
